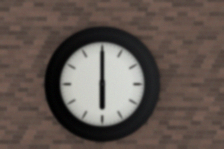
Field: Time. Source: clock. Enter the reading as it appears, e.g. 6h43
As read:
6h00
